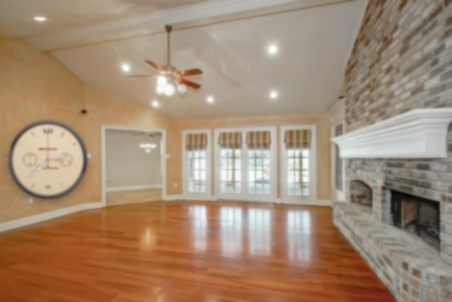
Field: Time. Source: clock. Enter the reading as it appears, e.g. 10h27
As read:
2h38
